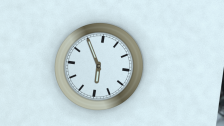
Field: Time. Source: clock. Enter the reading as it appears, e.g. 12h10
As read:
5h55
